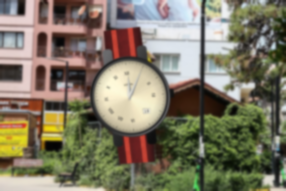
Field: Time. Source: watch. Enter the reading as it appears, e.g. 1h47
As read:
12h05
